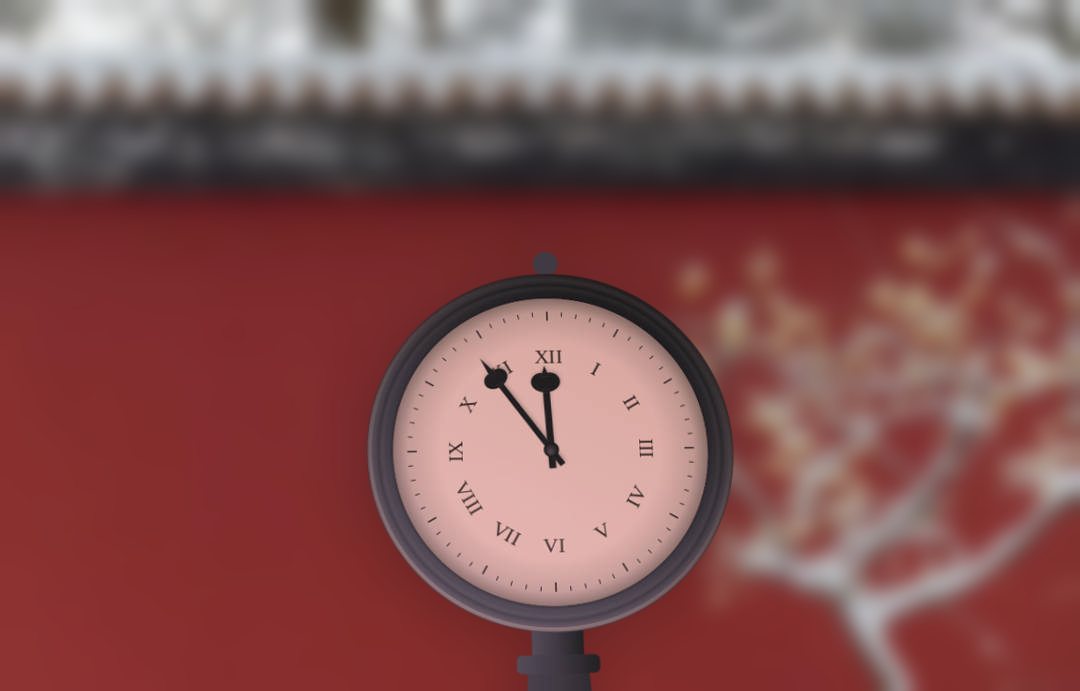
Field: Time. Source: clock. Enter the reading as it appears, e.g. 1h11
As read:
11h54
